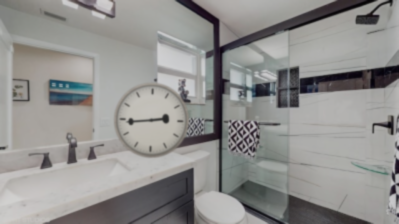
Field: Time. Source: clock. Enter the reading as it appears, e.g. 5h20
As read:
2h44
